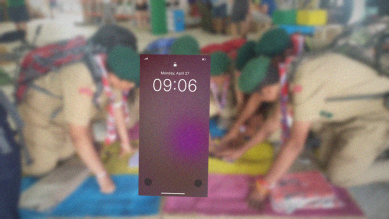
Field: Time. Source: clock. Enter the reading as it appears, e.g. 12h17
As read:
9h06
